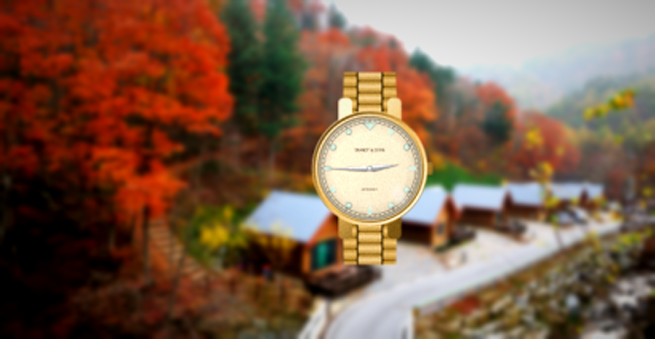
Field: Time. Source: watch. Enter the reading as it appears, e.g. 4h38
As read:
2h45
